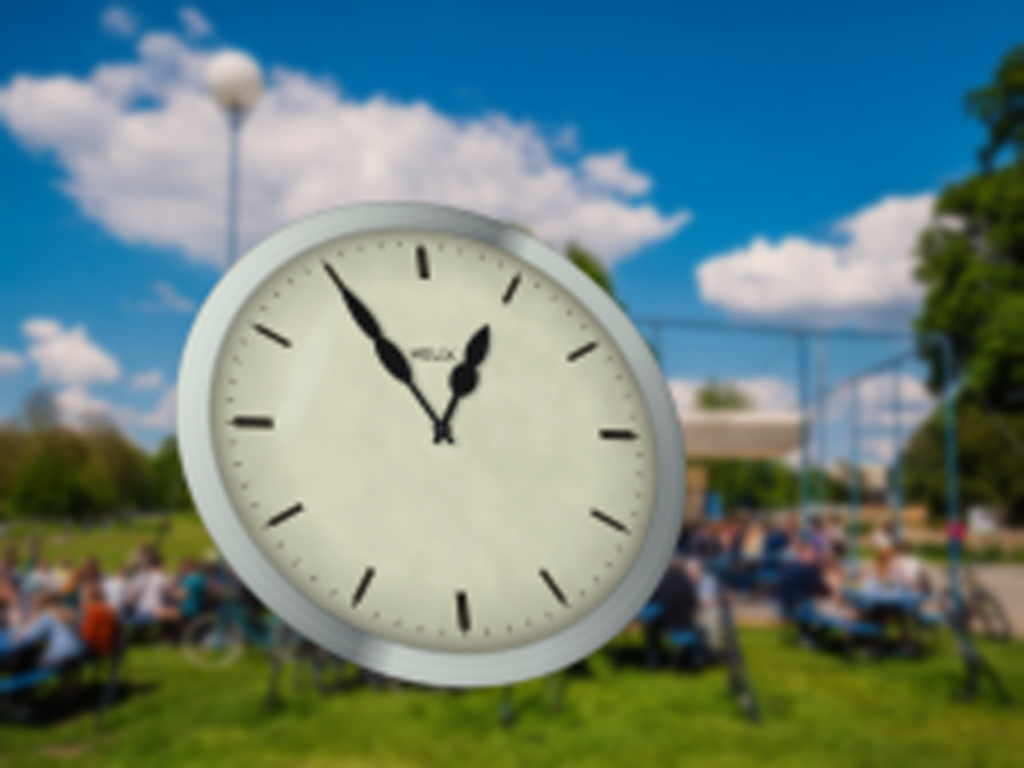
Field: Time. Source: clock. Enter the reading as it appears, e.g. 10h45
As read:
12h55
